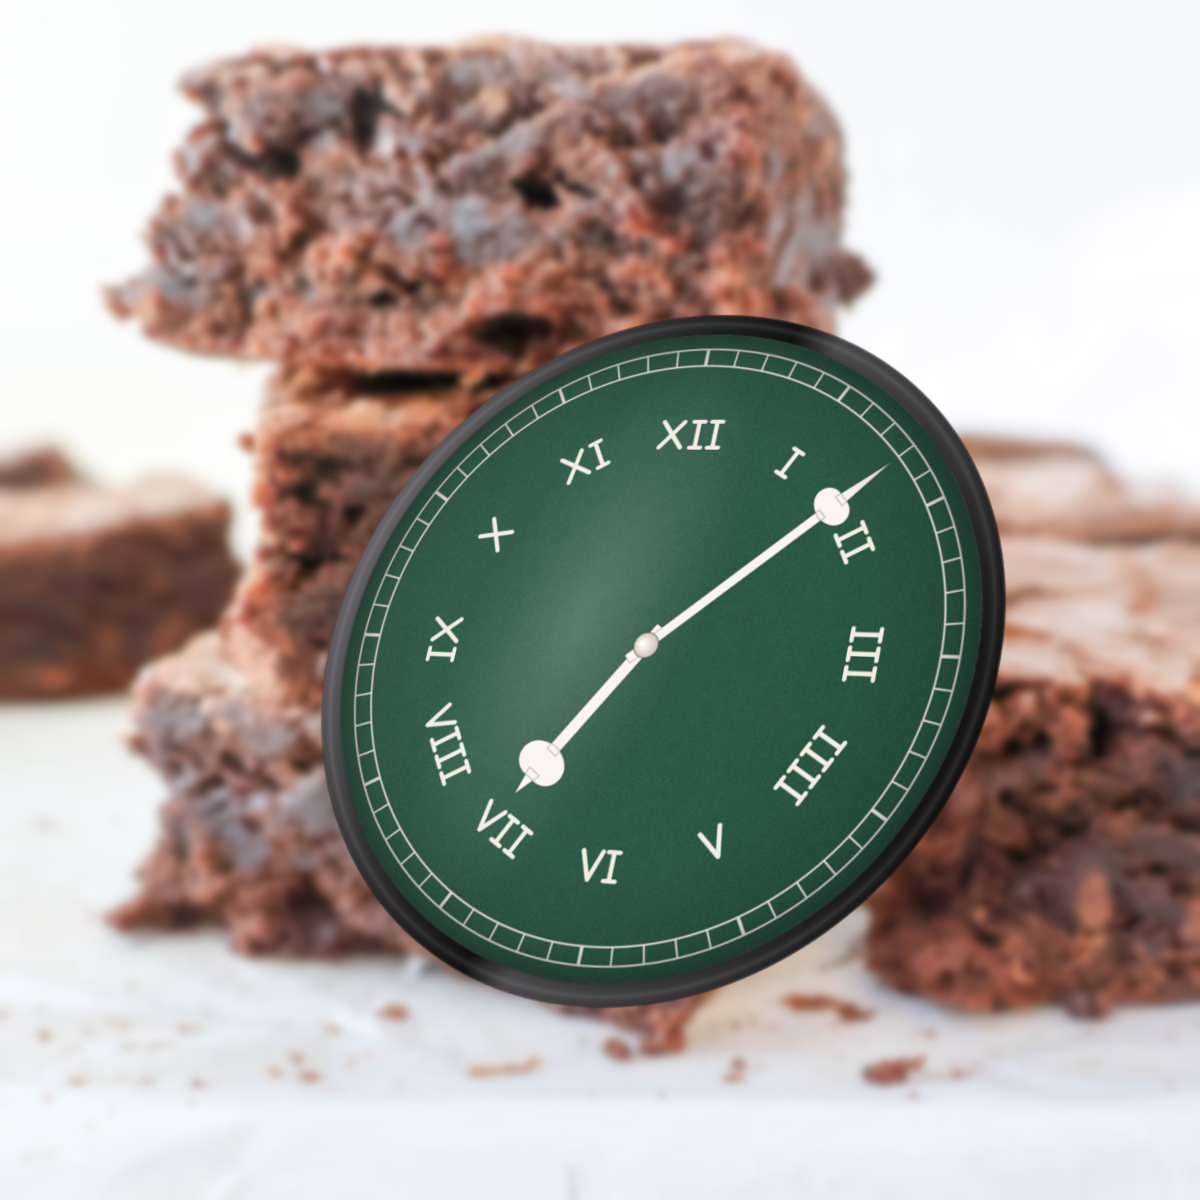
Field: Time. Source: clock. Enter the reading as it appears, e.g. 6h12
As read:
7h08
